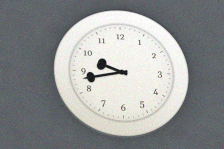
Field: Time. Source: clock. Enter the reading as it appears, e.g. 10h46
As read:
9h43
